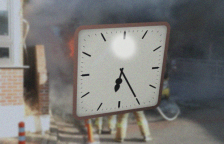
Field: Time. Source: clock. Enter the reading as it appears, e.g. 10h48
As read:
6h25
